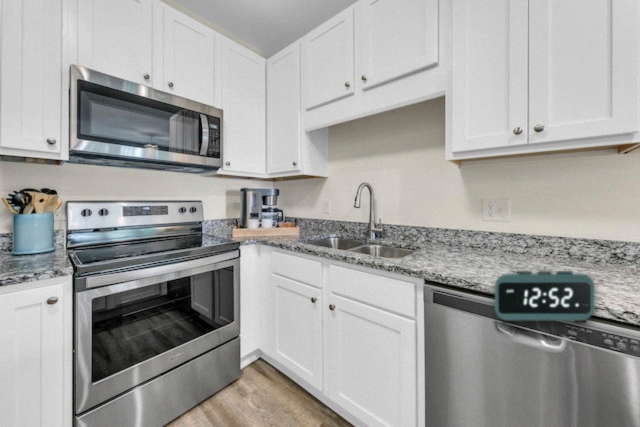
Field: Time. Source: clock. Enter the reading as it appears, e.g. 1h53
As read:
12h52
